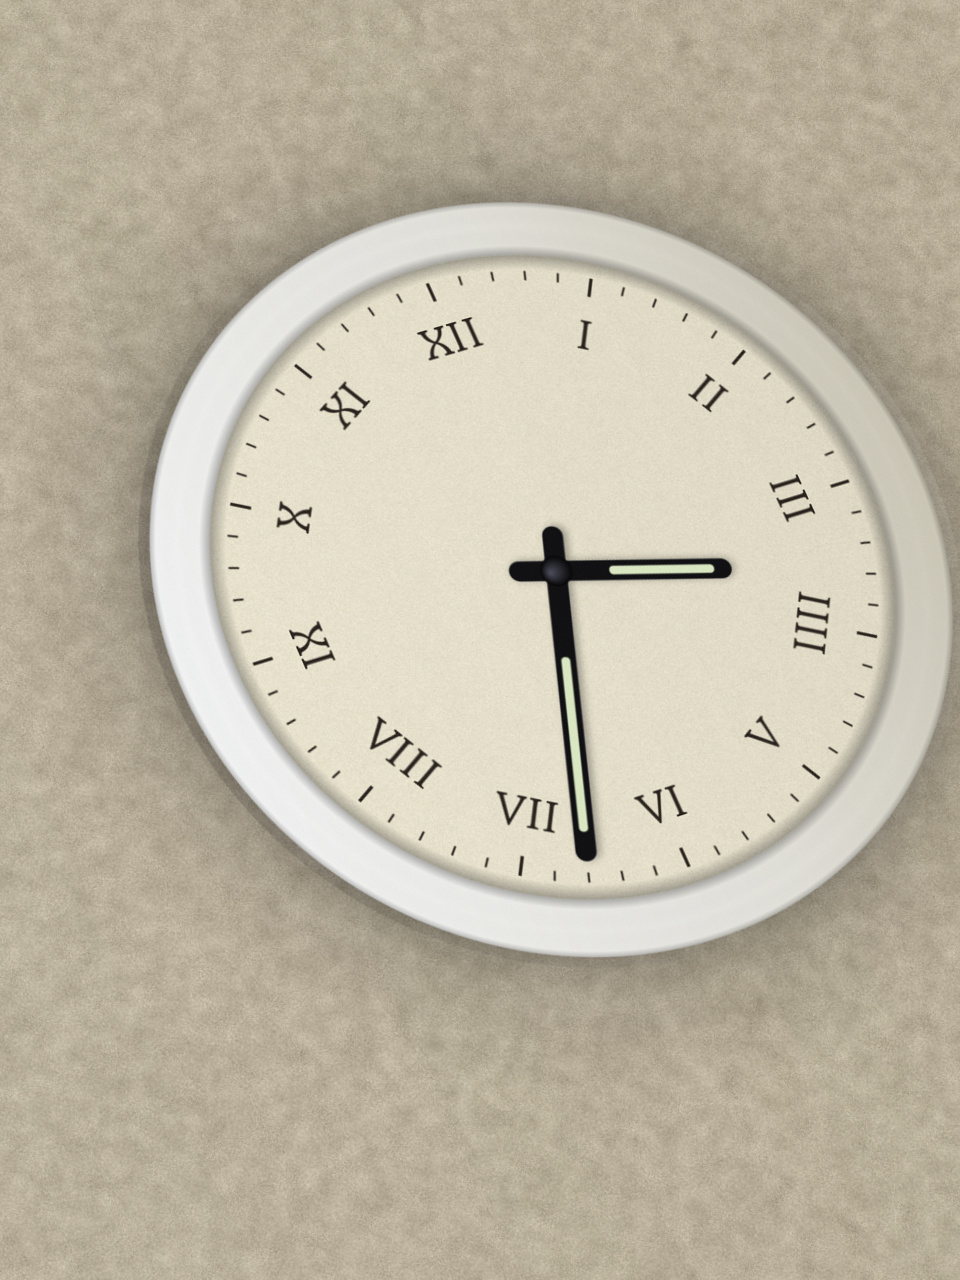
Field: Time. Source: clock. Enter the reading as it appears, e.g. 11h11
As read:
3h33
